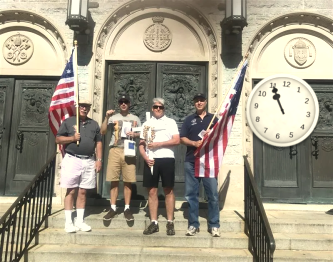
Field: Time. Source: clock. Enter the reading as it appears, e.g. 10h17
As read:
10h55
